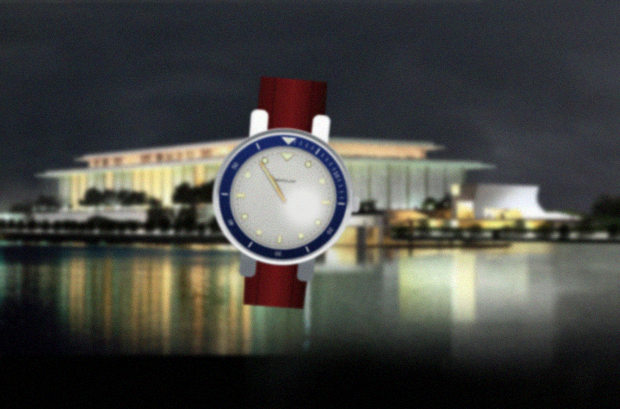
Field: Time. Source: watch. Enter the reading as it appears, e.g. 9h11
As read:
10h54
